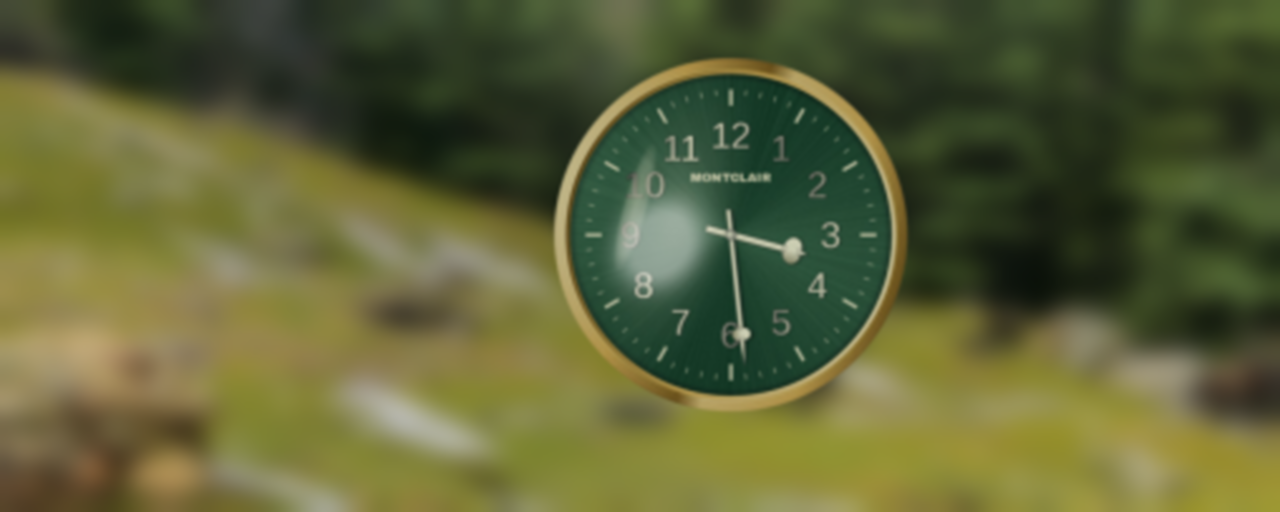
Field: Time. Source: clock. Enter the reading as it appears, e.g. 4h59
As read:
3h29
